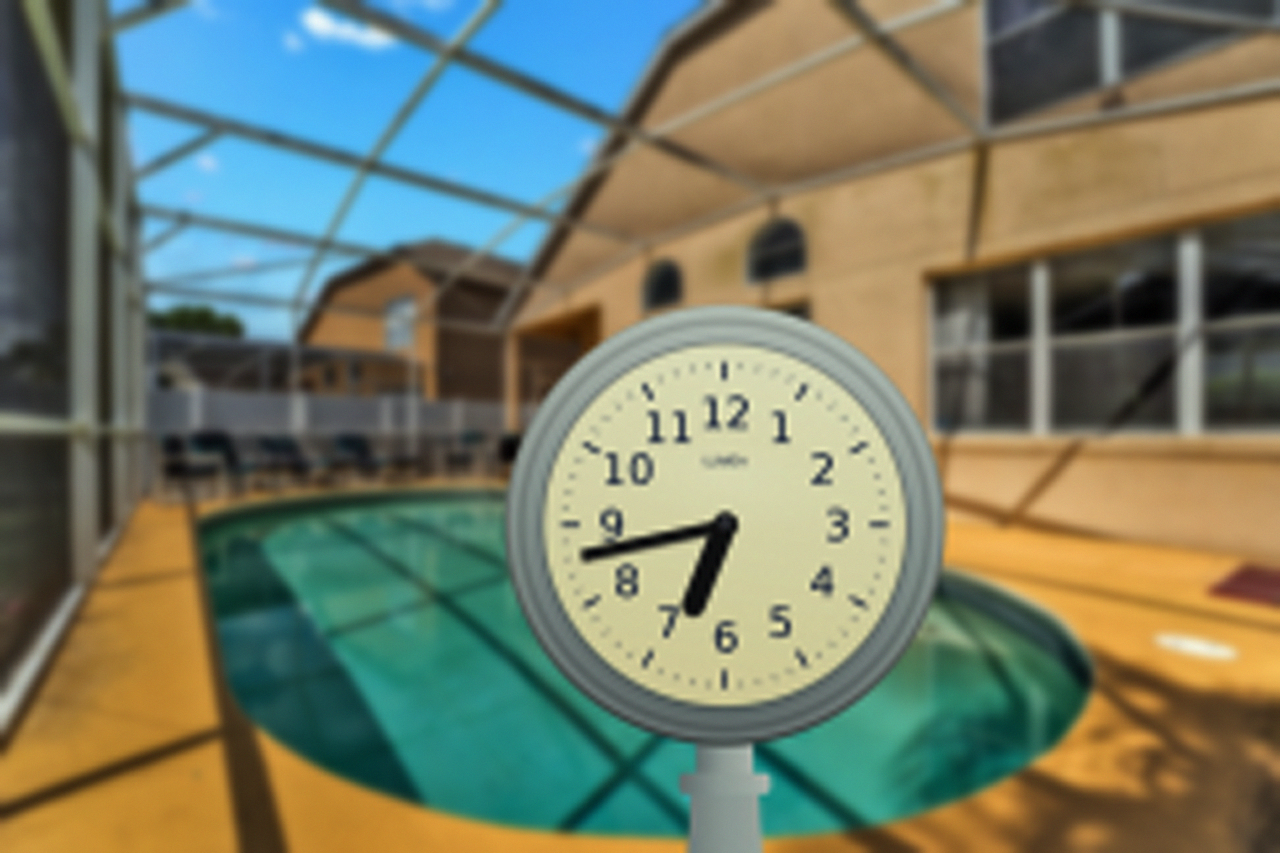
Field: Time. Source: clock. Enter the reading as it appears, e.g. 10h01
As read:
6h43
